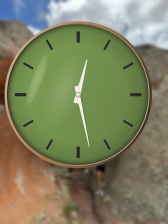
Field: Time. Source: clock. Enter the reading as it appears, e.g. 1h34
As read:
12h28
